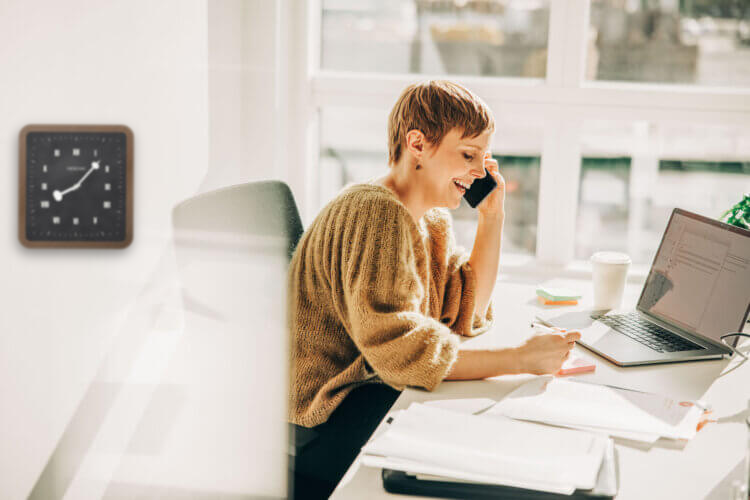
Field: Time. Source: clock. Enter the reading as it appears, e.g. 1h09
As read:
8h07
